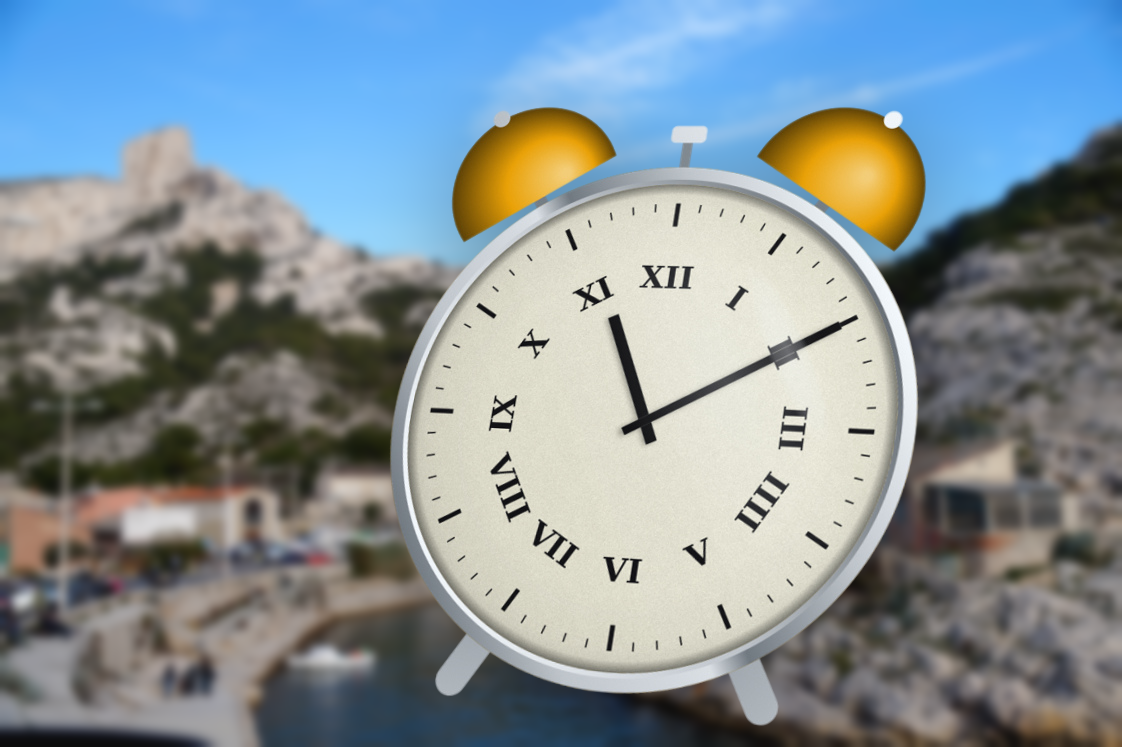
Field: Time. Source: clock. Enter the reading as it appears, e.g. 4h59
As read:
11h10
